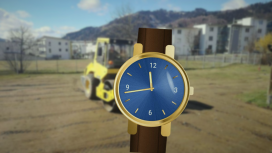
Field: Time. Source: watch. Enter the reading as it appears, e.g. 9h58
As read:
11h43
